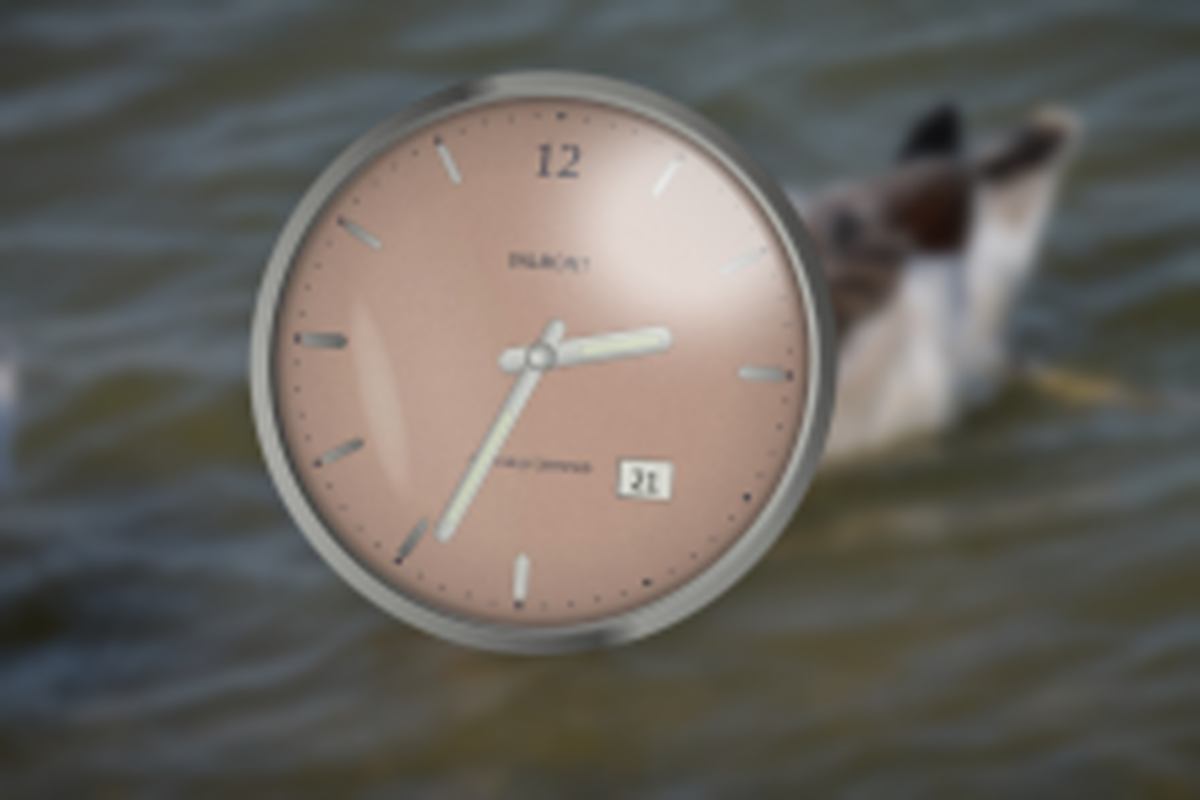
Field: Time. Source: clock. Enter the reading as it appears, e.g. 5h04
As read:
2h34
